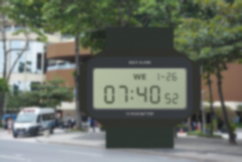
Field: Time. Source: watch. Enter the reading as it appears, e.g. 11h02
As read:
7h40
